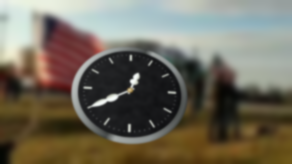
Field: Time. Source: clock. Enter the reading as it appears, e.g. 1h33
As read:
12h40
